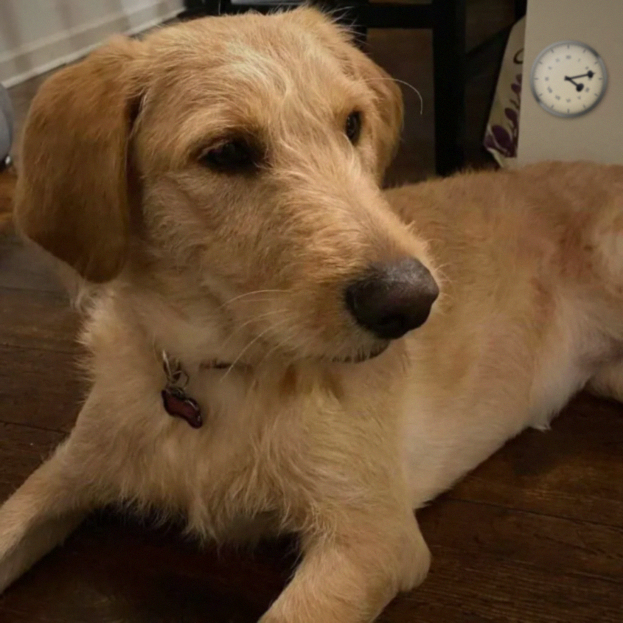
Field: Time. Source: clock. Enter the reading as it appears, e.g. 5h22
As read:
4h13
